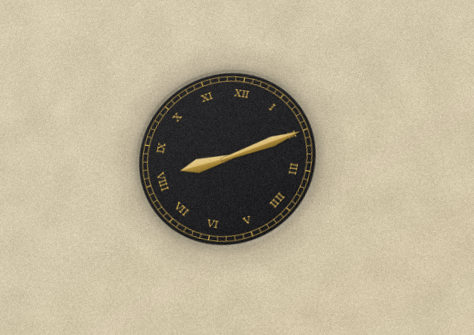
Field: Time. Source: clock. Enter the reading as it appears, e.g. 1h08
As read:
8h10
